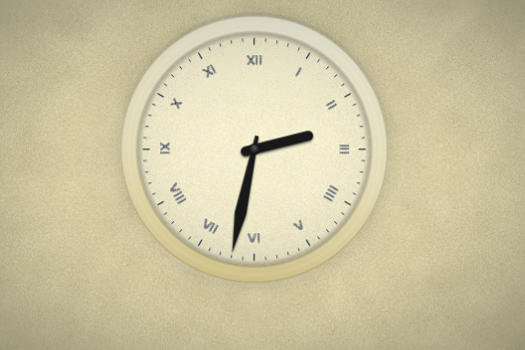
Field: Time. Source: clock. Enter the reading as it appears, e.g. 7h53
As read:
2h32
